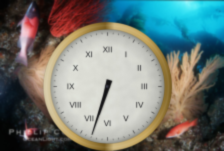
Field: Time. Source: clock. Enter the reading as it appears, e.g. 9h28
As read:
6h33
